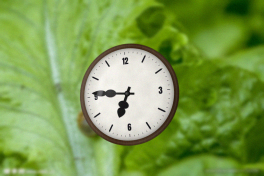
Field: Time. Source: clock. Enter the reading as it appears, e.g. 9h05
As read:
6h46
